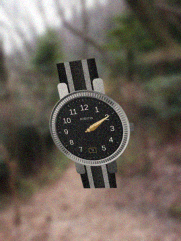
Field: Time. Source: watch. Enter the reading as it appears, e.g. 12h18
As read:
2h10
